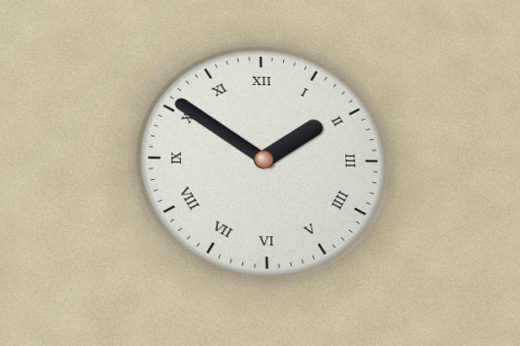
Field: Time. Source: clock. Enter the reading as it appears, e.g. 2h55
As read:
1h51
